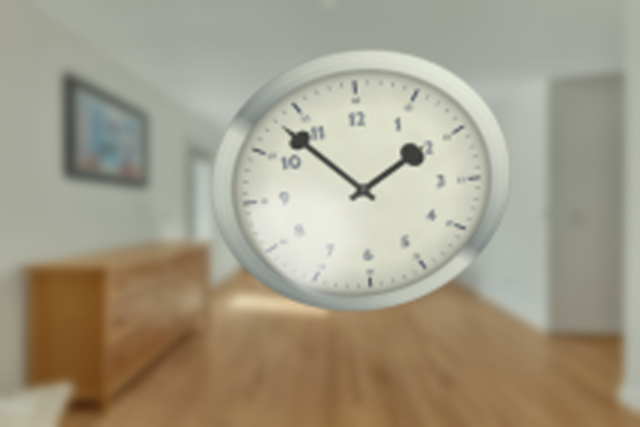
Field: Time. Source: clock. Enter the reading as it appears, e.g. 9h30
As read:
1h53
